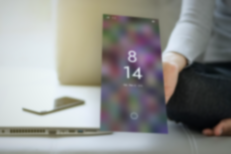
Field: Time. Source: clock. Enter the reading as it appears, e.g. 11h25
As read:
8h14
